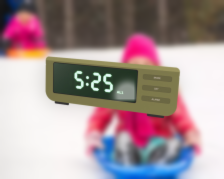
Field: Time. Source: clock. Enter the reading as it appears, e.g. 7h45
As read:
5h25
